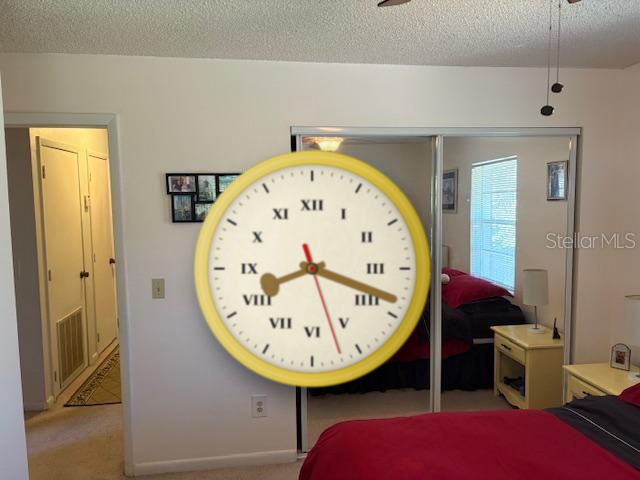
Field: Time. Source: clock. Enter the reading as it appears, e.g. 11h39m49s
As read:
8h18m27s
